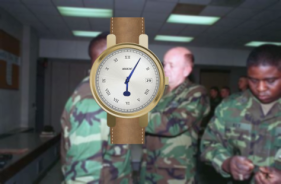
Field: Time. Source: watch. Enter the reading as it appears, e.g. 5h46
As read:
6h05
